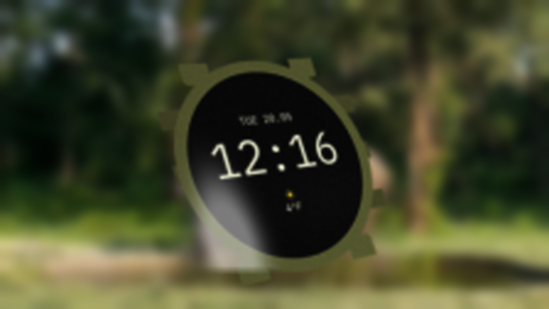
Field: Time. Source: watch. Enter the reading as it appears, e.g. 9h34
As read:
12h16
